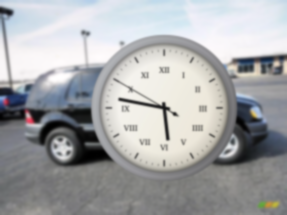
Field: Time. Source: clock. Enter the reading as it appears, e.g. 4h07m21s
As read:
5h46m50s
